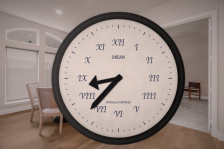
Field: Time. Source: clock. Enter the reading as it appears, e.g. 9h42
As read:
8h37
